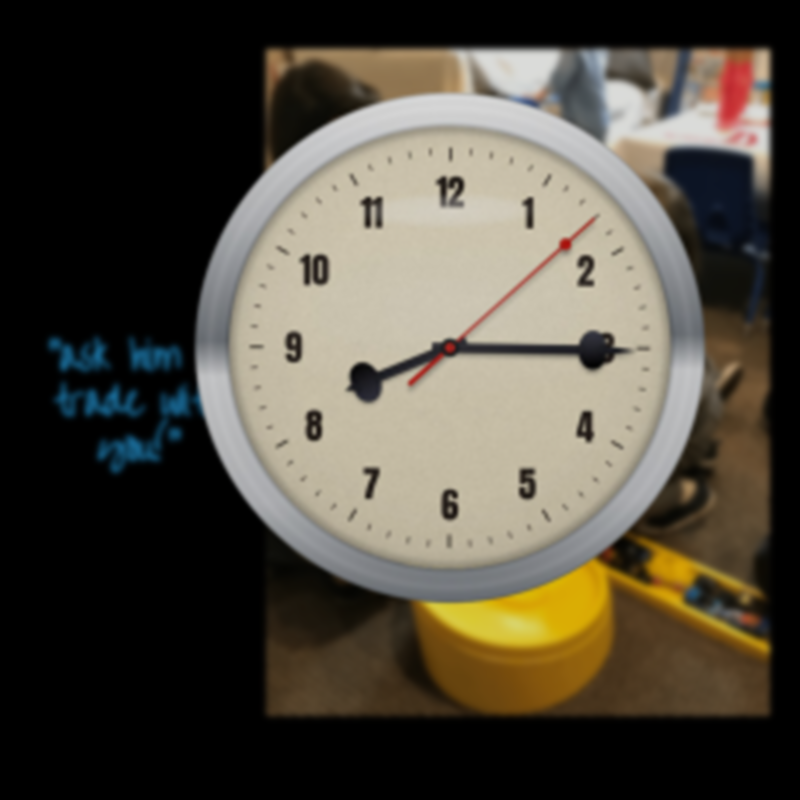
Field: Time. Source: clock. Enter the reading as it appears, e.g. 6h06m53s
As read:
8h15m08s
